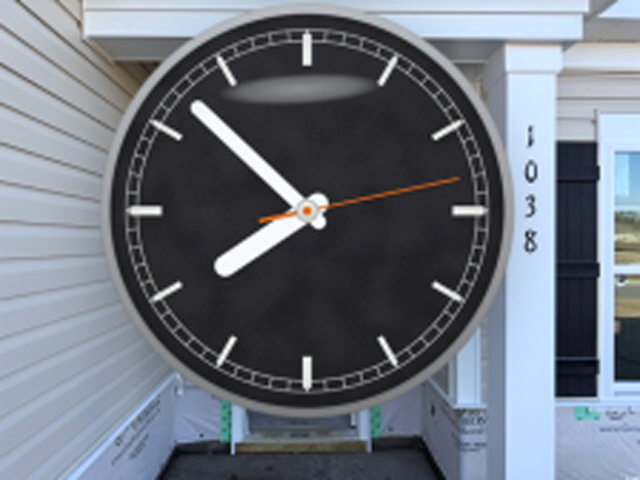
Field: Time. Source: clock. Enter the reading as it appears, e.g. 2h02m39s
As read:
7h52m13s
